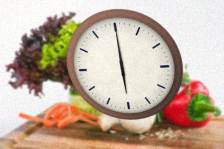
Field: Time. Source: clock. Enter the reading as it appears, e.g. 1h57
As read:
6h00
